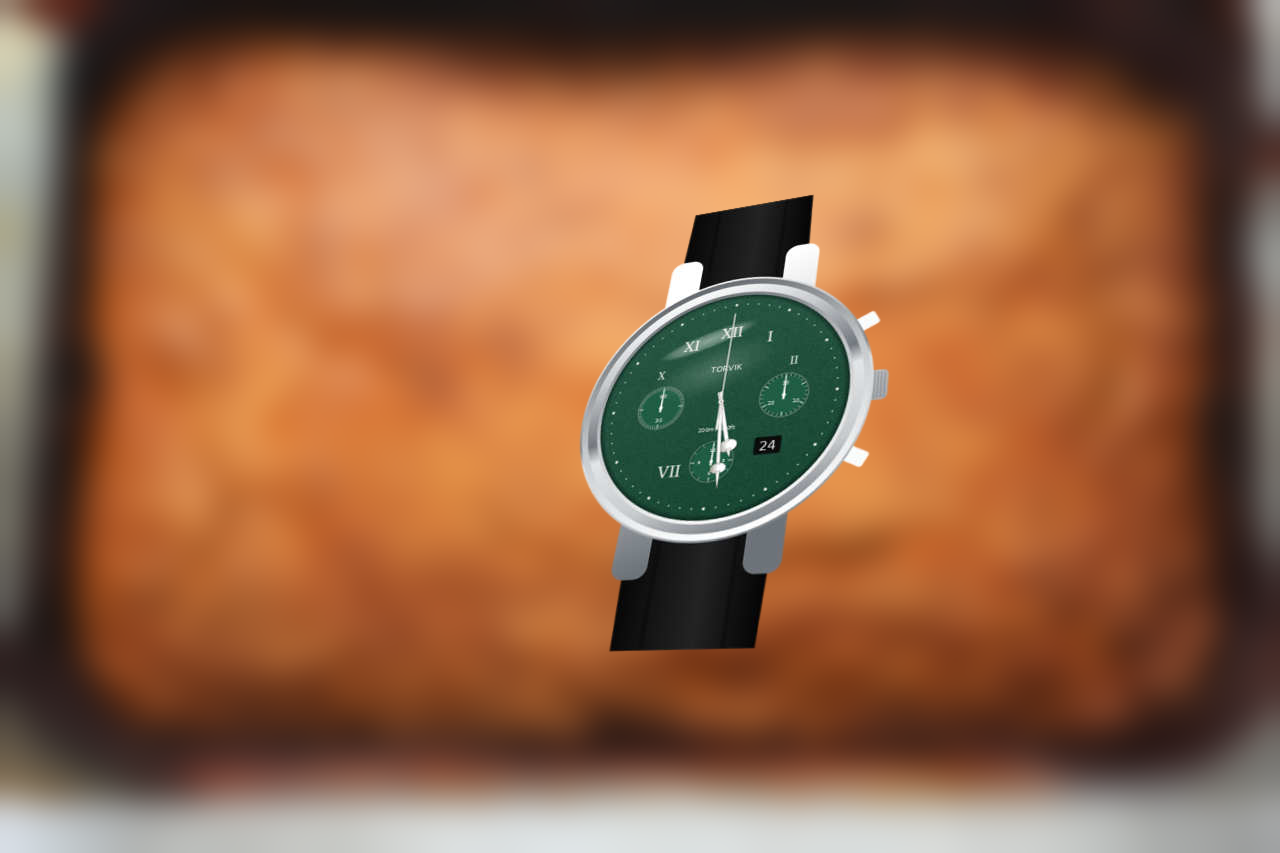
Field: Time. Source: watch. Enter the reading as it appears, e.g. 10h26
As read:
5h29
